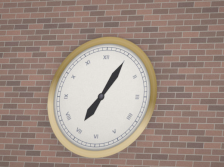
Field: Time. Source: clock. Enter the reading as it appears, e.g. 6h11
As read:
7h05
